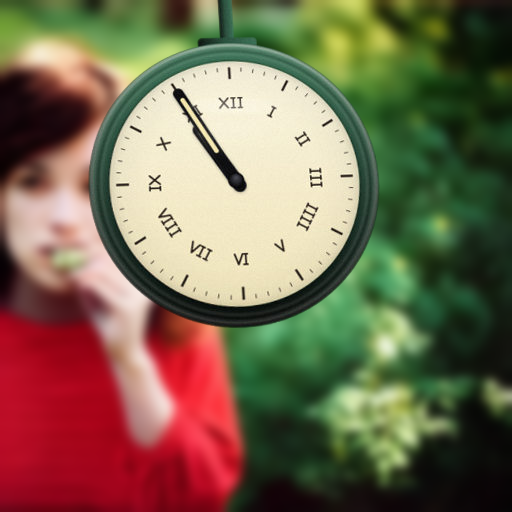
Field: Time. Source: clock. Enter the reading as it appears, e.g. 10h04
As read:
10h55
